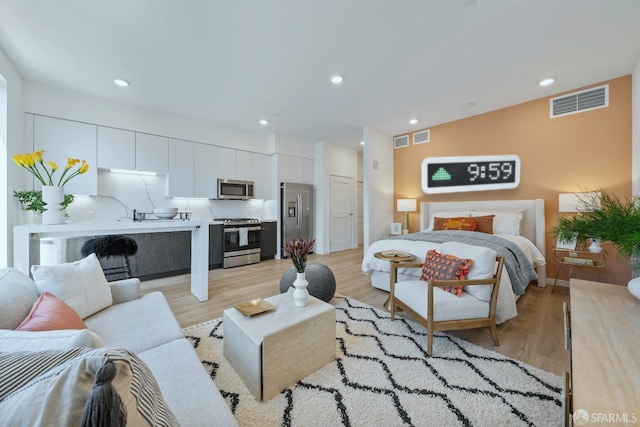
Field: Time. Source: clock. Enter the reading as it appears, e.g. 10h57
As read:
9h59
